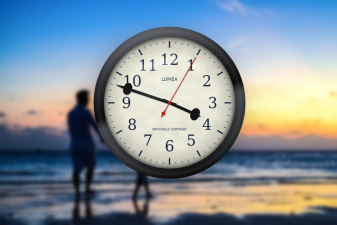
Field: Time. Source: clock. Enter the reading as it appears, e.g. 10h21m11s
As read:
3h48m05s
